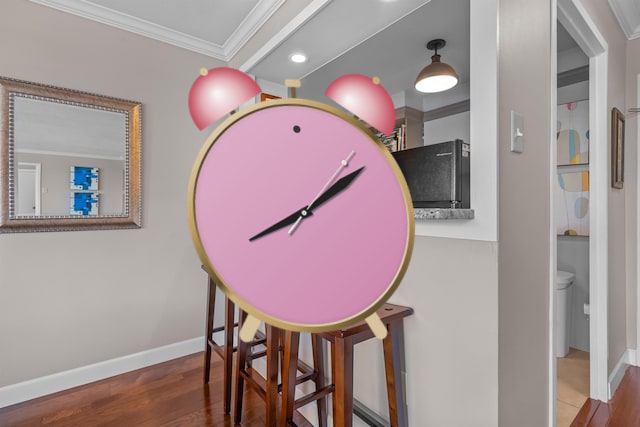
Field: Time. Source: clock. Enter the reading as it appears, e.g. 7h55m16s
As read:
8h09m07s
